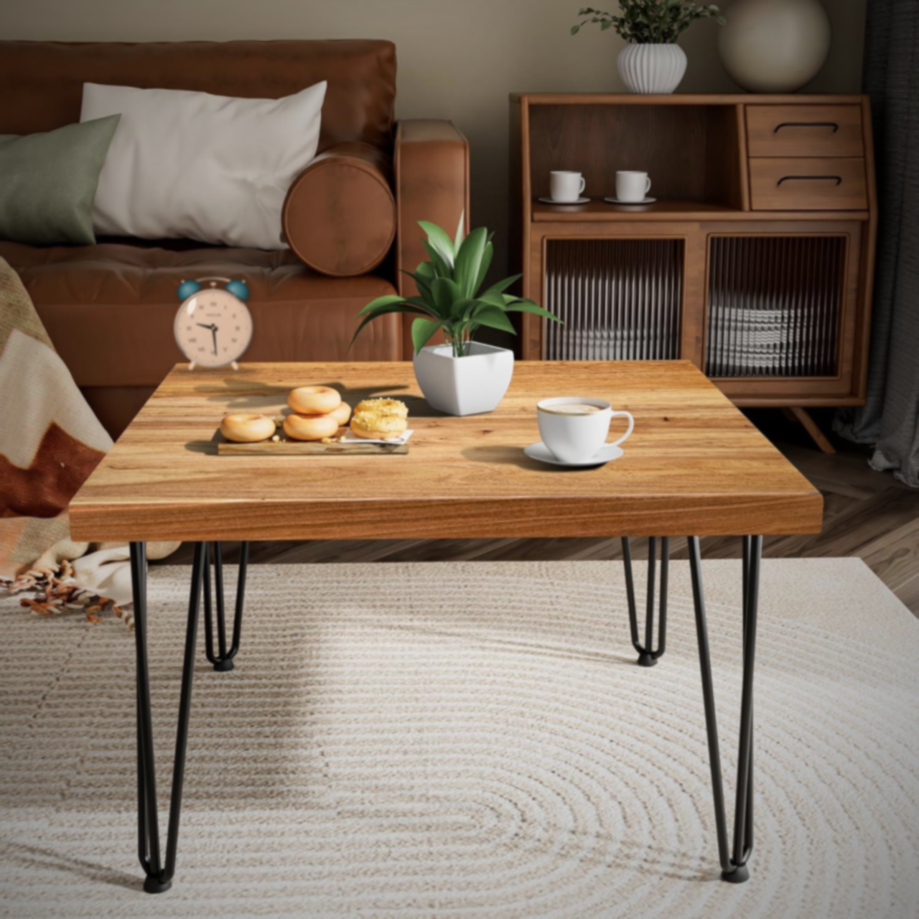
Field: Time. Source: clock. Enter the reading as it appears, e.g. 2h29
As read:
9h29
